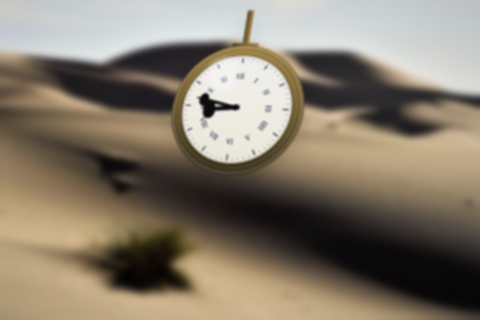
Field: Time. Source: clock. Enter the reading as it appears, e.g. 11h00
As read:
8h47
